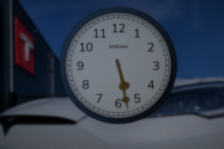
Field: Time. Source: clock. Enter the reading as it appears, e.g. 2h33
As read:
5h28
